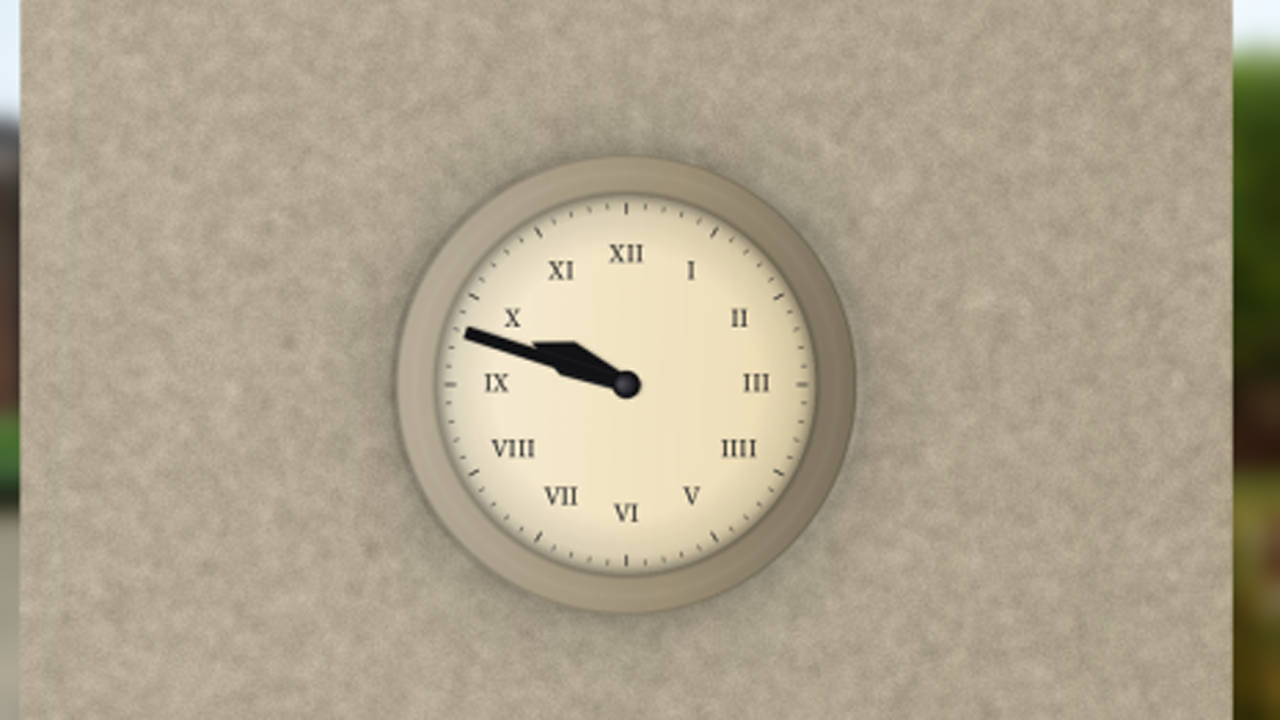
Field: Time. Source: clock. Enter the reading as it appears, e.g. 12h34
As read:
9h48
